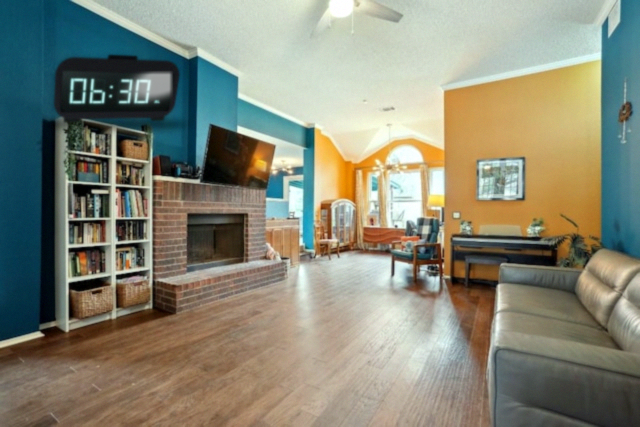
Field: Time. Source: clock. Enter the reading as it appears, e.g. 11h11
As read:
6h30
